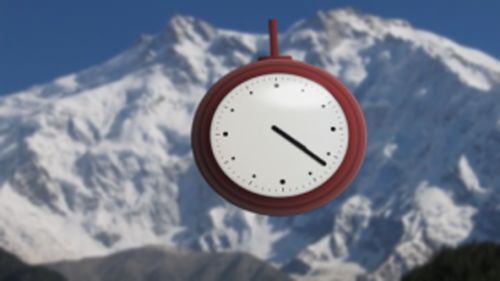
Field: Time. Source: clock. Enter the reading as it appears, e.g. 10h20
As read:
4h22
